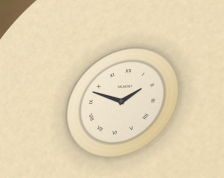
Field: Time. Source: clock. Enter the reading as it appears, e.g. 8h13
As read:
1h48
